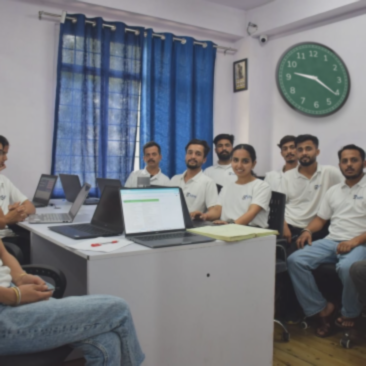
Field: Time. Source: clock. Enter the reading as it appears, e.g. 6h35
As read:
9h21
